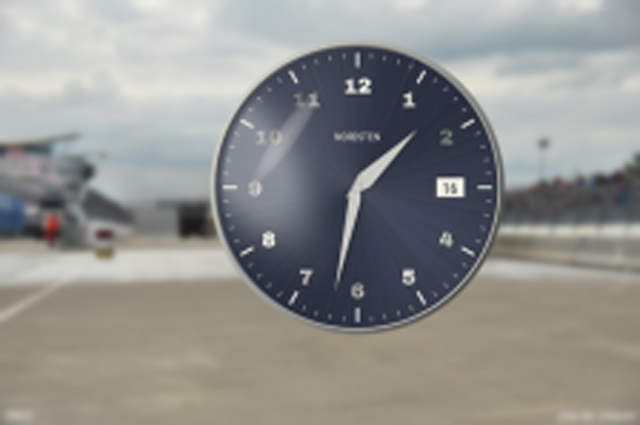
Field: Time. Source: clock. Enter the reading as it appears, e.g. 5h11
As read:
1h32
